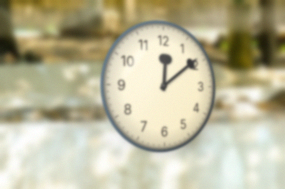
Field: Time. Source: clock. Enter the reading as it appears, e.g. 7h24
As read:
12h09
